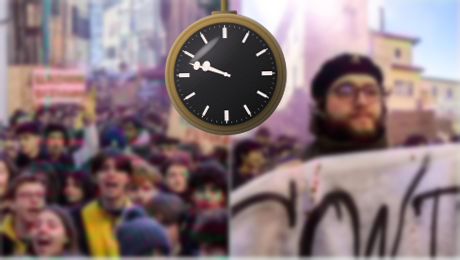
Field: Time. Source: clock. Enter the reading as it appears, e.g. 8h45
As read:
9h48
